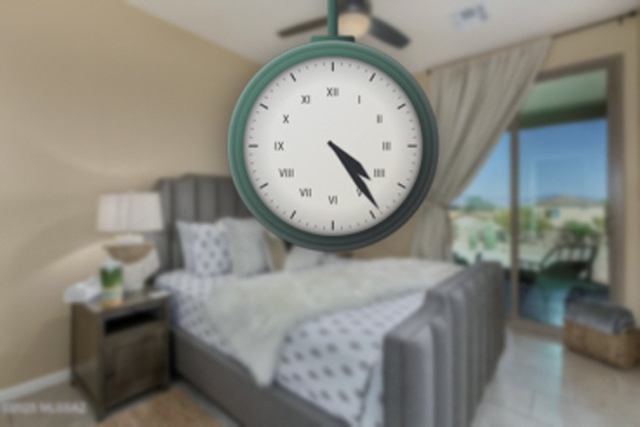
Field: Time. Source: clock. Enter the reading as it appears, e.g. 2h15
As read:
4h24
